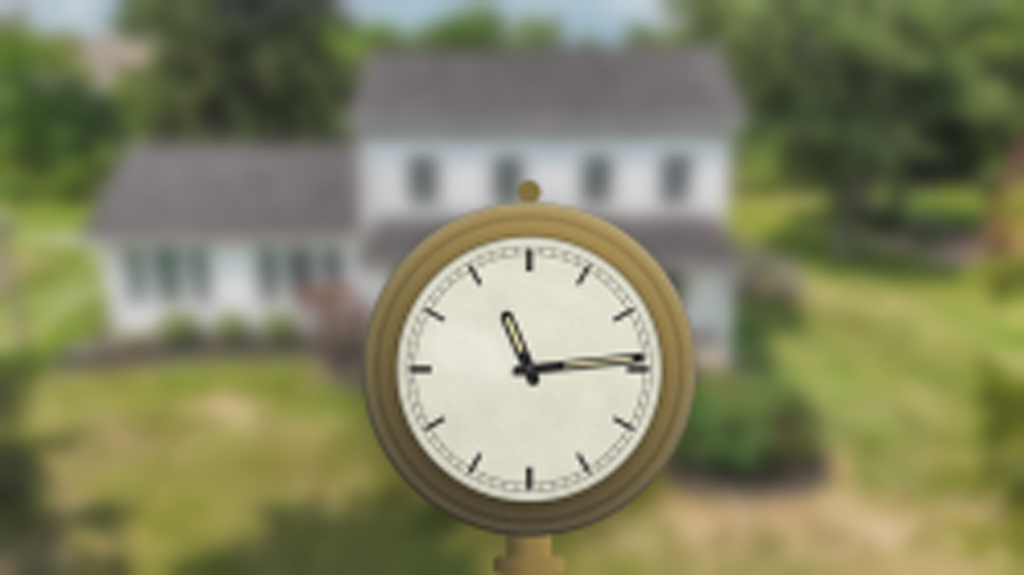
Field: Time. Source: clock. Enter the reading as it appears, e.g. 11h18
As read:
11h14
